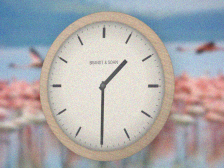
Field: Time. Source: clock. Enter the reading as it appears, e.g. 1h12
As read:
1h30
